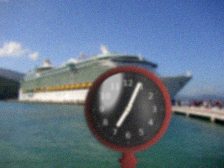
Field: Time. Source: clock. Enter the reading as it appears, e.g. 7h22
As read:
7h04
